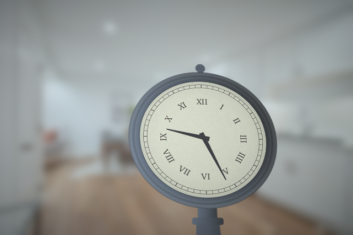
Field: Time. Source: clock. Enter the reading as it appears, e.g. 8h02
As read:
9h26
